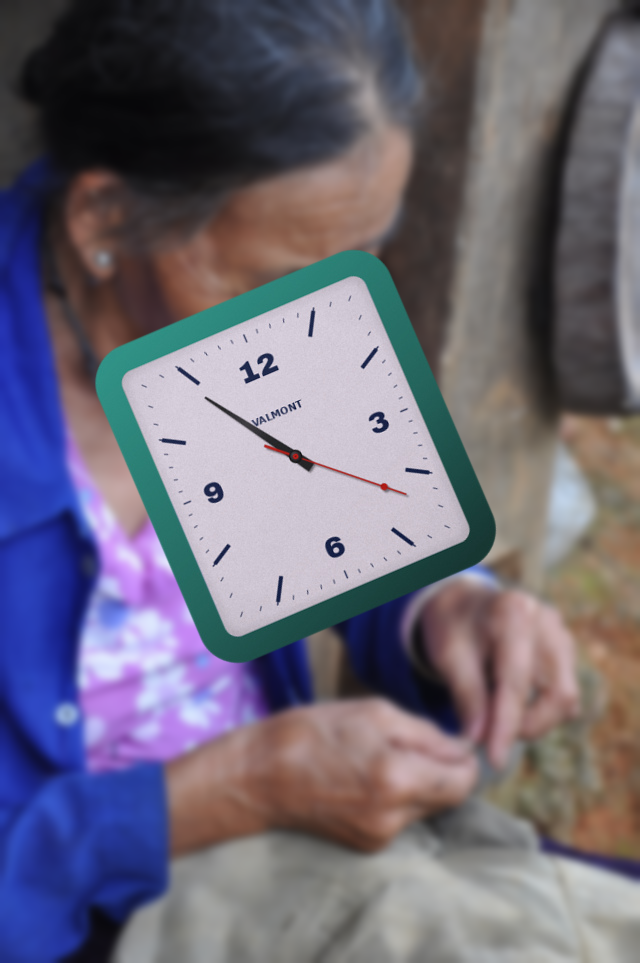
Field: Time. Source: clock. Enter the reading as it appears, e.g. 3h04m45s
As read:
10h54m22s
